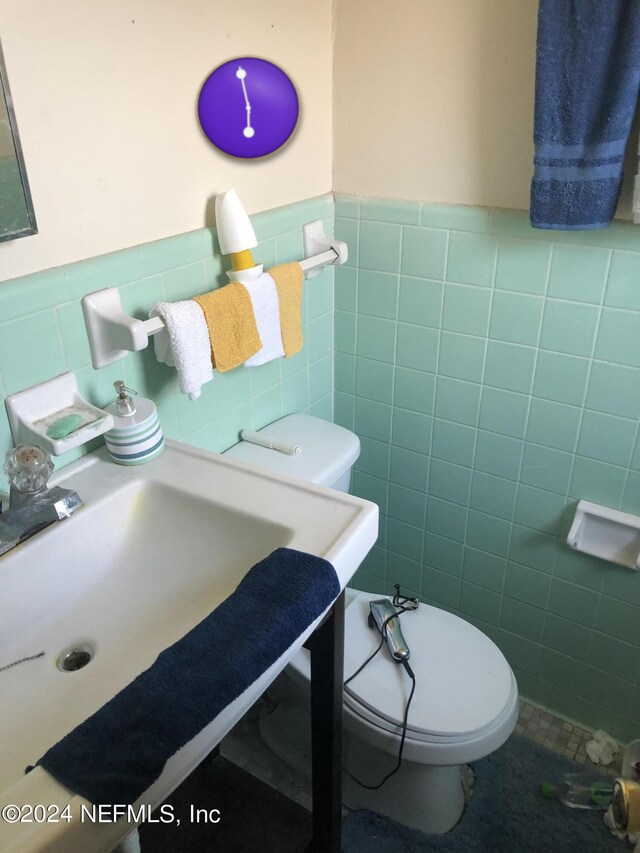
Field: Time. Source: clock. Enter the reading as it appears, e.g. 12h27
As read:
5h58
